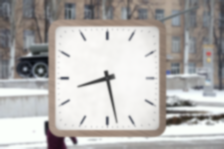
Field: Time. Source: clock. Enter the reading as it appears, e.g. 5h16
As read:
8h28
